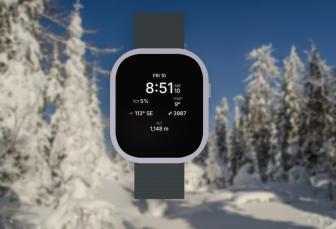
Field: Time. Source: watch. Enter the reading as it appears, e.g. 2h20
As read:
8h51
